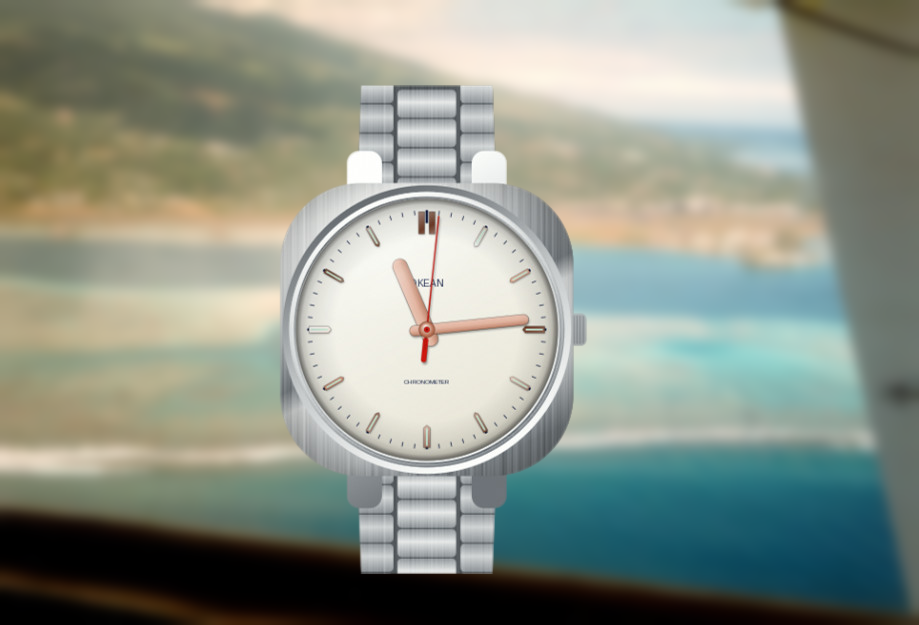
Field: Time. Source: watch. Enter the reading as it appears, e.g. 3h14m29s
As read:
11h14m01s
